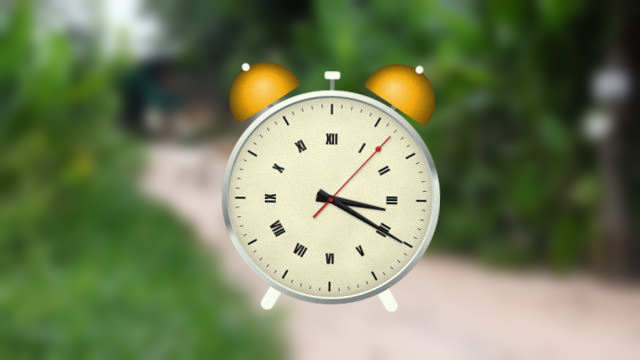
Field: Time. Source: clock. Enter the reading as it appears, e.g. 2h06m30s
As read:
3h20m07s
